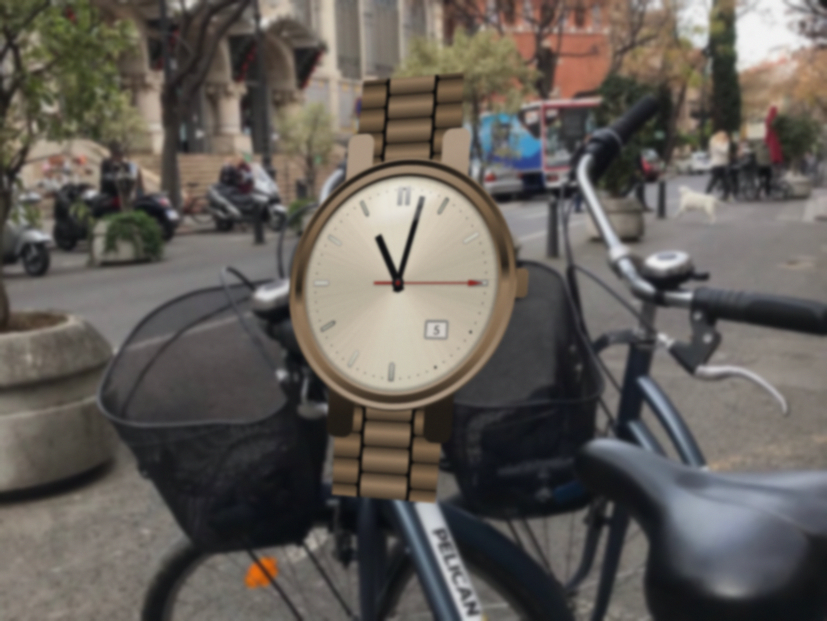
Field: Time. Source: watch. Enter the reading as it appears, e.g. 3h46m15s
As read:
11h02m15s
